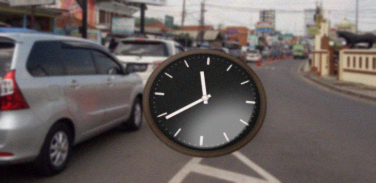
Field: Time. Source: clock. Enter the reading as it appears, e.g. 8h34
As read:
11h39
